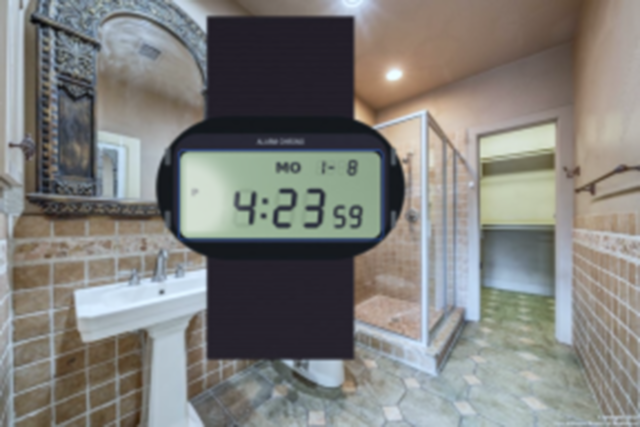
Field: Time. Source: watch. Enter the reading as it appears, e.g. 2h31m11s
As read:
4h23m59s
